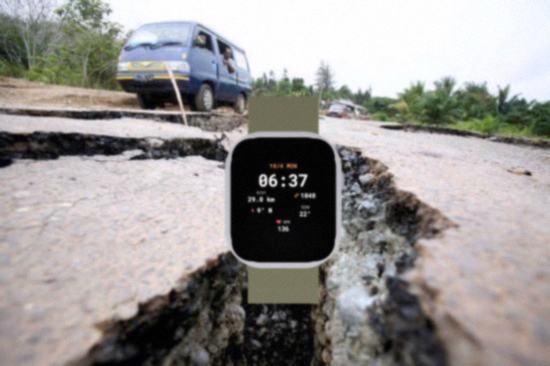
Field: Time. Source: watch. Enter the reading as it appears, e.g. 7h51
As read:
6h37
